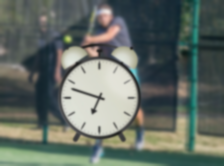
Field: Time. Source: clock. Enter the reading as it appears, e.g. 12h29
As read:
6h48
